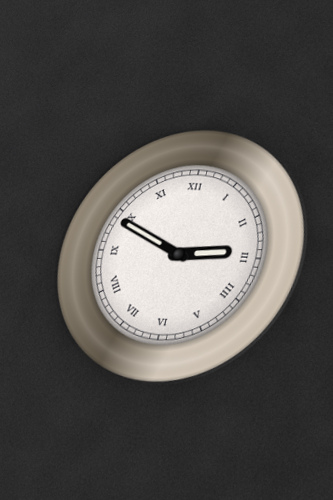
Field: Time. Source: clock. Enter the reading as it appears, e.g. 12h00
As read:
2h49
